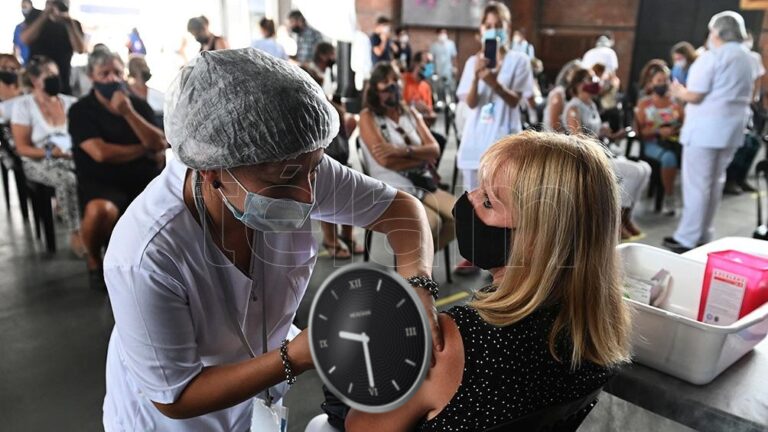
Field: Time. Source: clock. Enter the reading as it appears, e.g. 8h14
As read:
9h30
